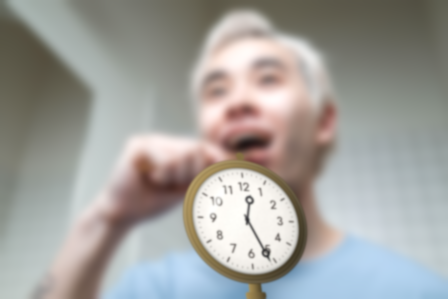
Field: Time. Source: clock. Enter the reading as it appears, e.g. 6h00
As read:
12h26
